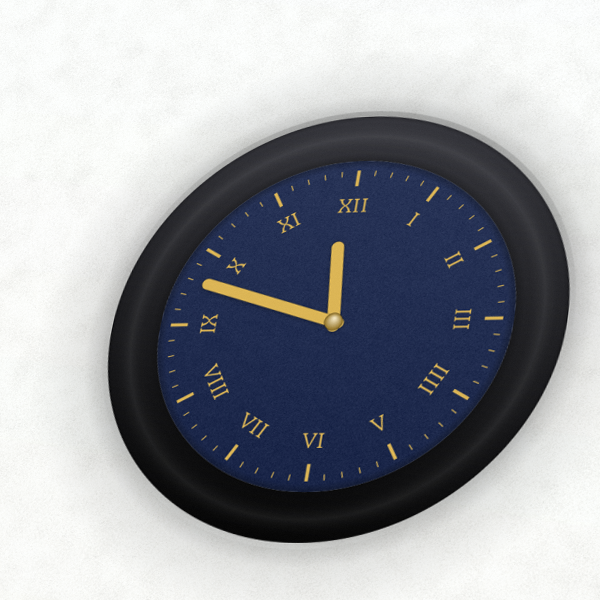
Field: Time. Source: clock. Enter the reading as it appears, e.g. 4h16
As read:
11h48
